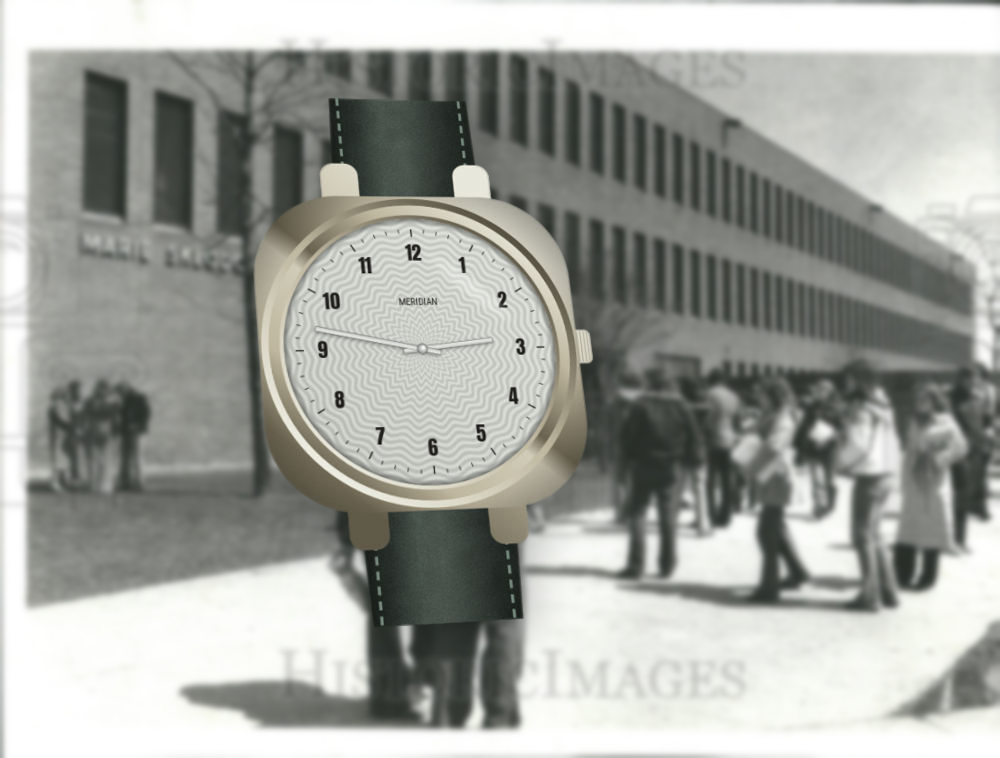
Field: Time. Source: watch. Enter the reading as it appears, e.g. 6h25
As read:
2h47
